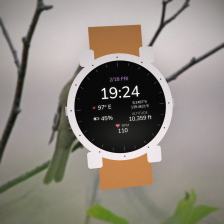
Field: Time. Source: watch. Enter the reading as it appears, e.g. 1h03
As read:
19h24
